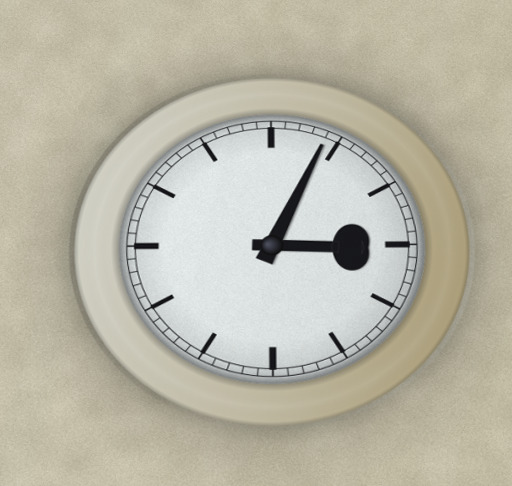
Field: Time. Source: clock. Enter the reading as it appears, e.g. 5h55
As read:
3h04
